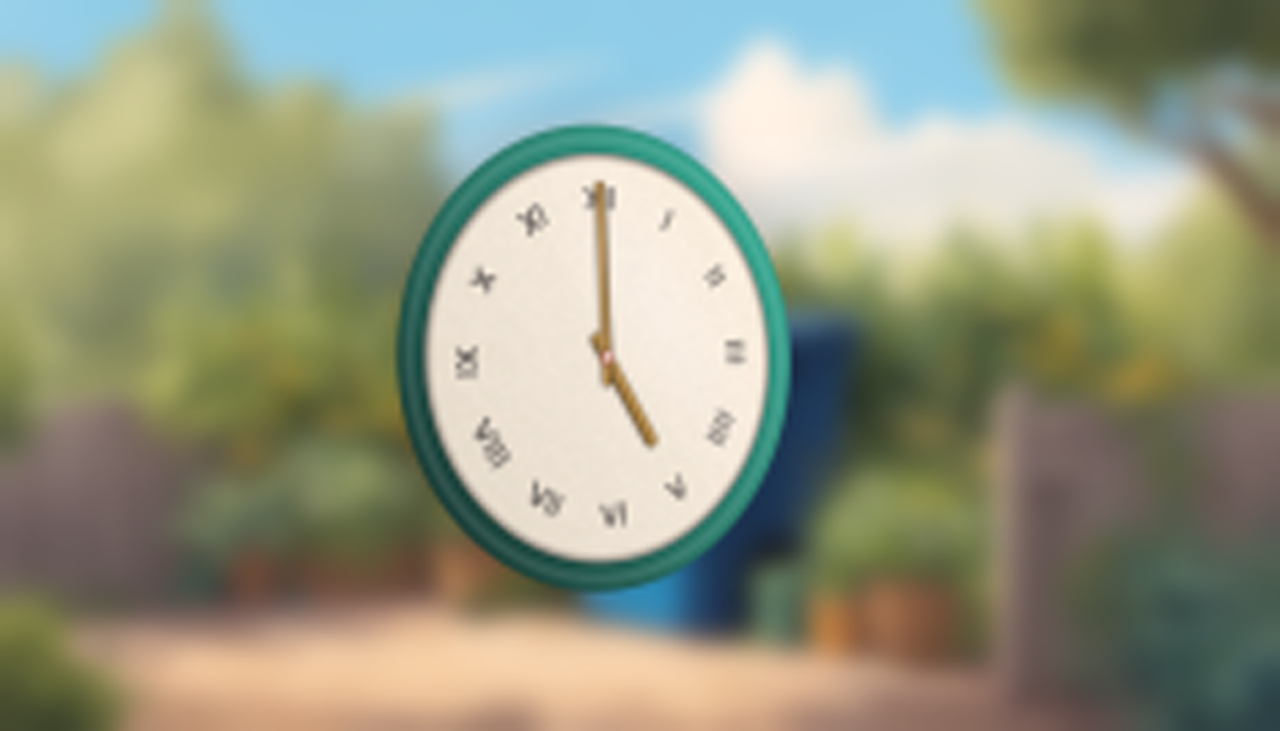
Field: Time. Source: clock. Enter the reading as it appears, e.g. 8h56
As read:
5h00
